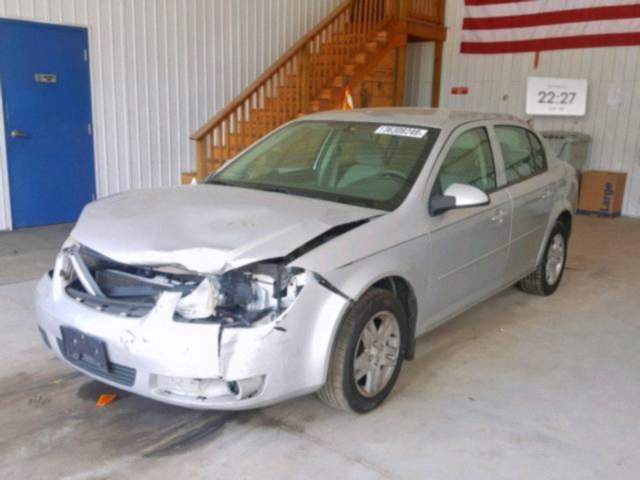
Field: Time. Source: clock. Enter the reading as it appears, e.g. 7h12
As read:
22h27
